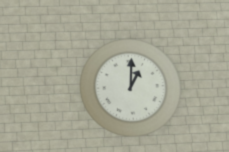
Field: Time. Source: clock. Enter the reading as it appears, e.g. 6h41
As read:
1h01
